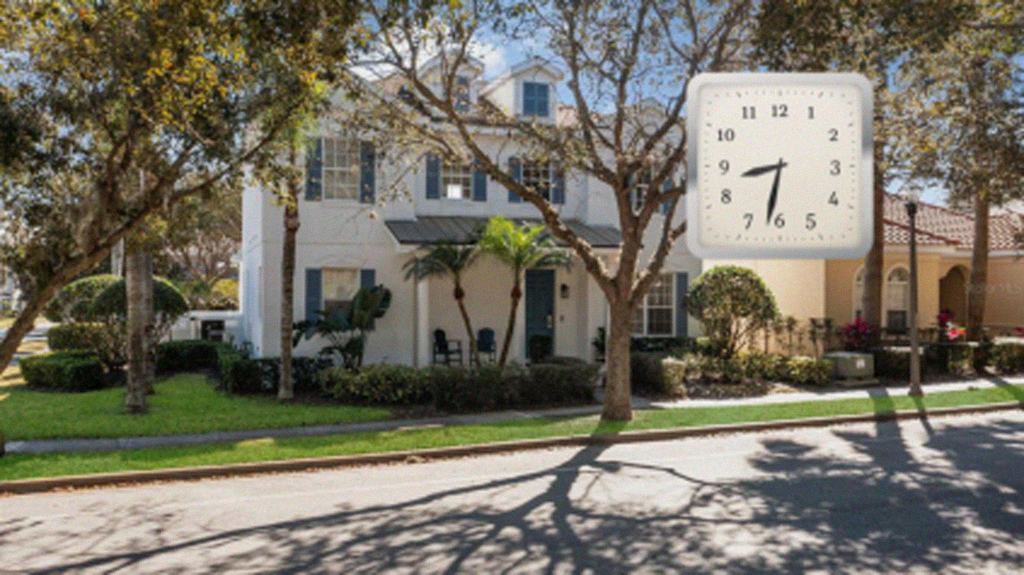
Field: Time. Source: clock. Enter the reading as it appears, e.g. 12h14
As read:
8h32
